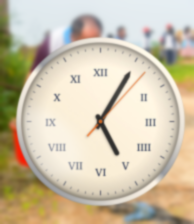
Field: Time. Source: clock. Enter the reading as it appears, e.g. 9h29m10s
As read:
5h05m07s
